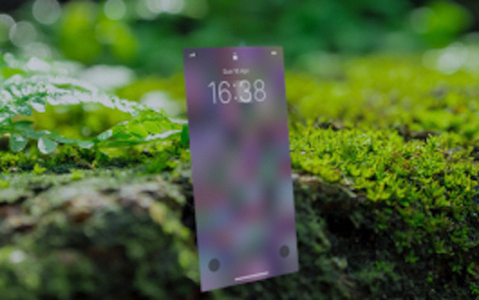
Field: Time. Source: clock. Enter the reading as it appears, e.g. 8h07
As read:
16h38
